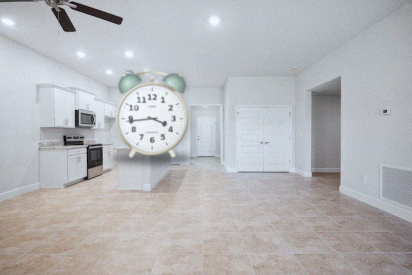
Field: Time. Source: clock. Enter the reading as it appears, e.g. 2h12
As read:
3h44
